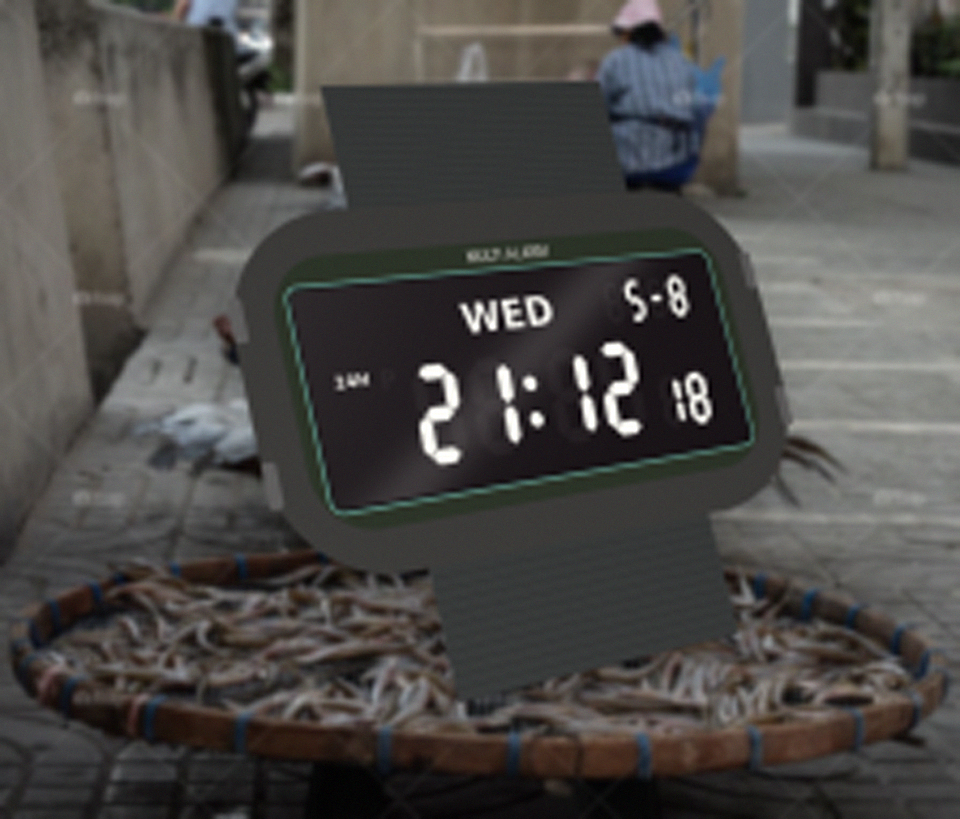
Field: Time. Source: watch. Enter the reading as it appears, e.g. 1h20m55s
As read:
21h12m18s
